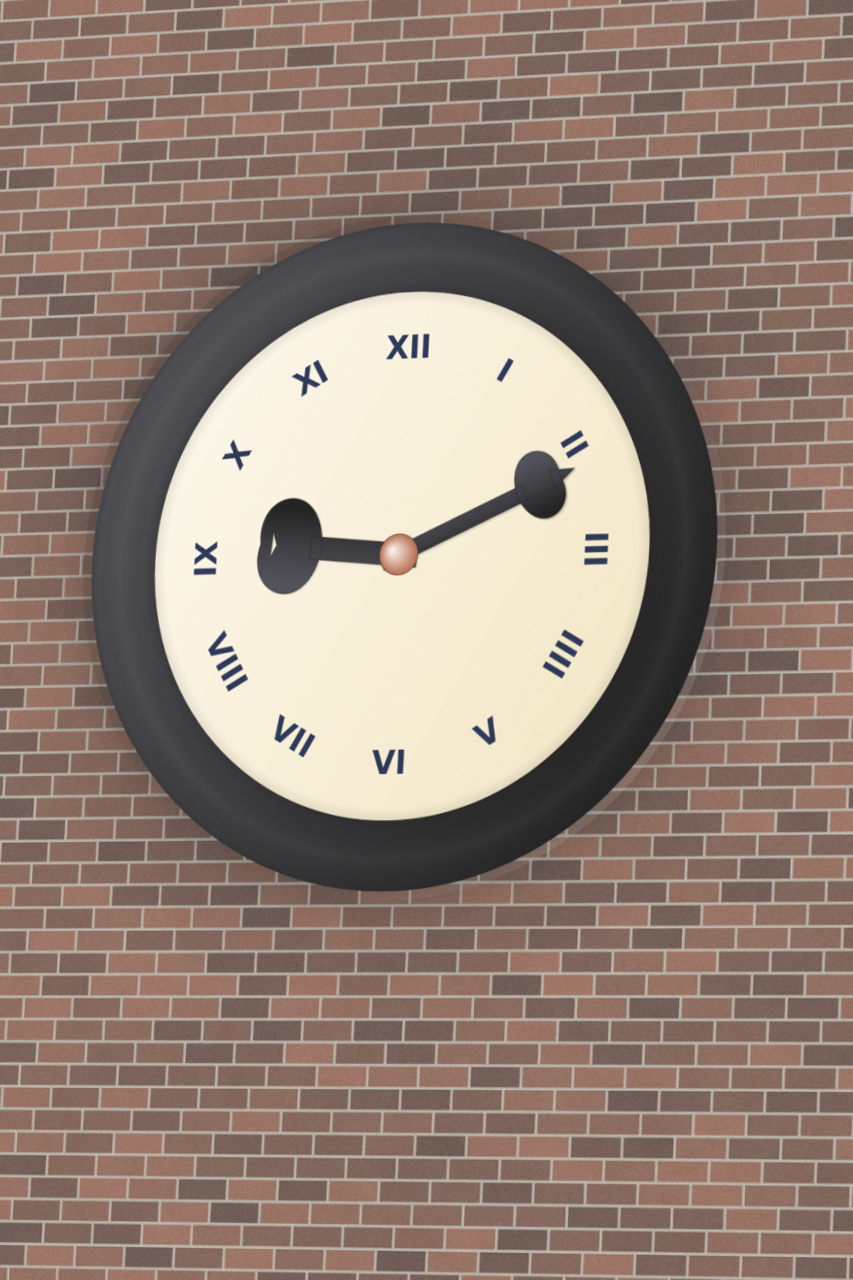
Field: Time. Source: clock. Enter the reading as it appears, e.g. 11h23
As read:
9h11
